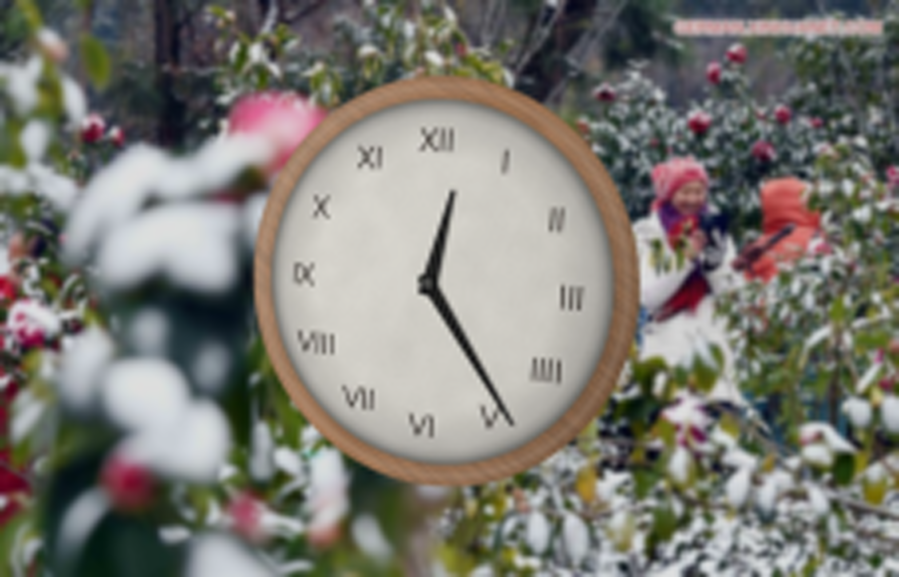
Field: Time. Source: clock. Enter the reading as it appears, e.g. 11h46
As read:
12h24
